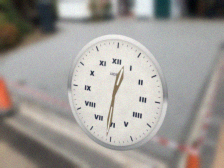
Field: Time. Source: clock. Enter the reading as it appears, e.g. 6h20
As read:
12h31
